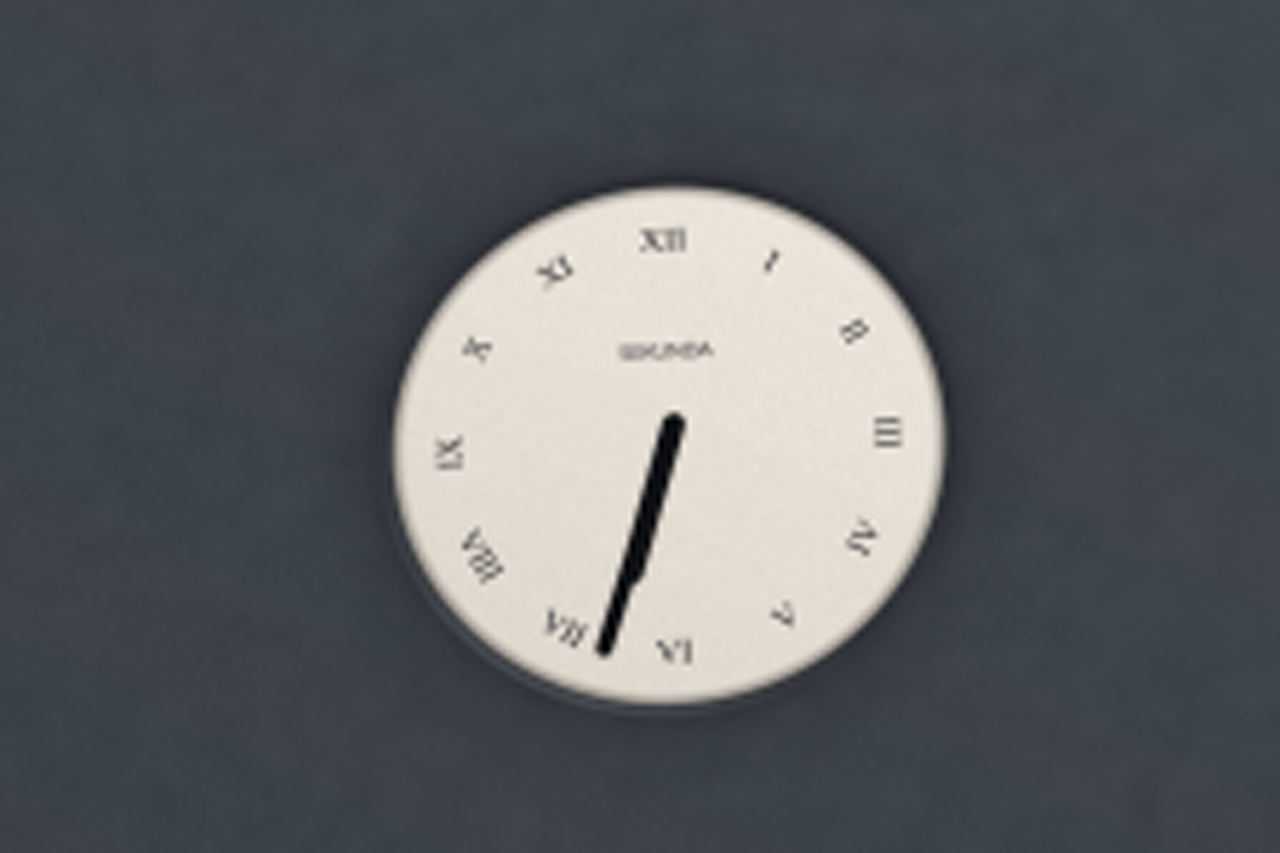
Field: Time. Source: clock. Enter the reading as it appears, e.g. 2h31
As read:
6h33
